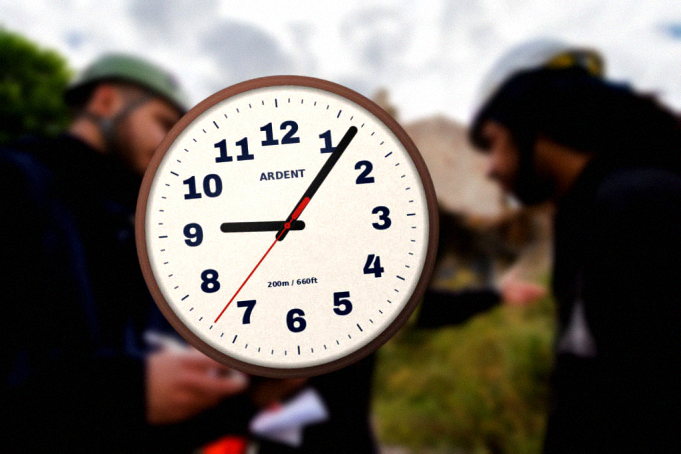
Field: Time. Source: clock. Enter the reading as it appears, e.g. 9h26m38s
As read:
9h06m37s
